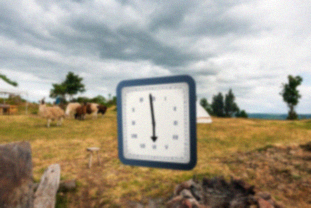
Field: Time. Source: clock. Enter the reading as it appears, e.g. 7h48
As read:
5h59
